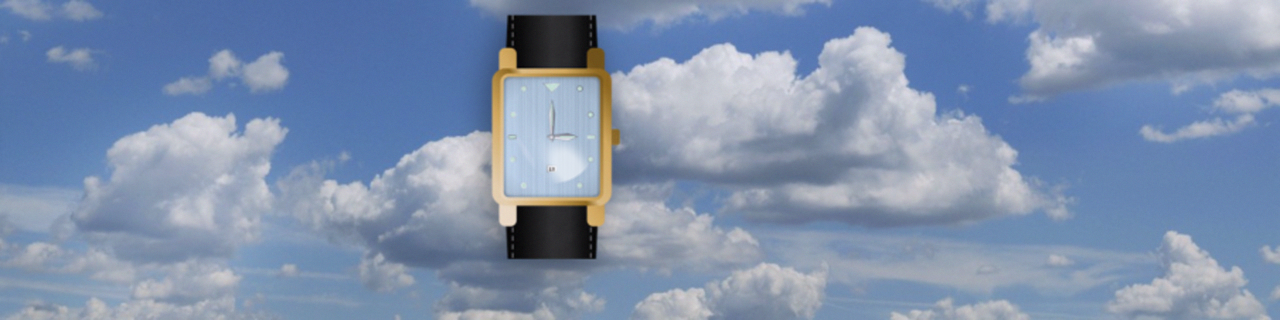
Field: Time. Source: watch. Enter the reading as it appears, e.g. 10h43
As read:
3h00
